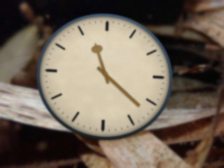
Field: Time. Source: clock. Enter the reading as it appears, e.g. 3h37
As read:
11h22
